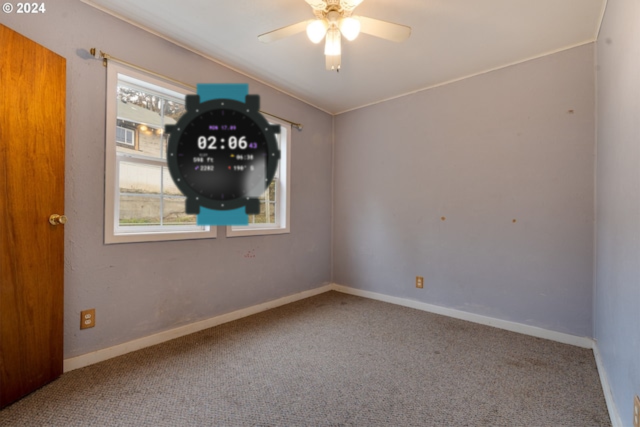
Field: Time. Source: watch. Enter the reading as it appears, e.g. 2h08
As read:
2h06
